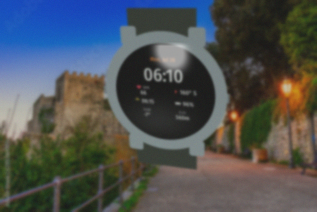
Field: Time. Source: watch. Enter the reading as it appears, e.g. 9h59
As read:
6h10
